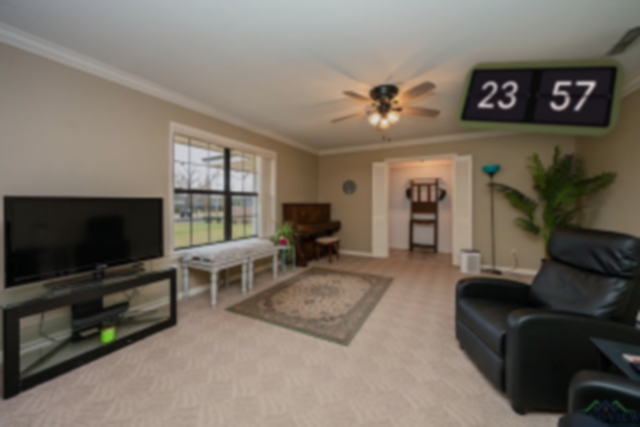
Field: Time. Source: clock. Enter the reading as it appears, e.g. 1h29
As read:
23h57
